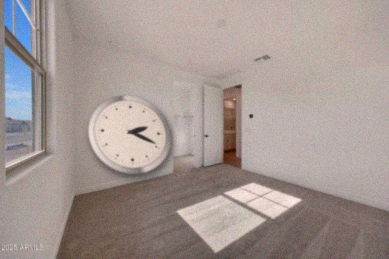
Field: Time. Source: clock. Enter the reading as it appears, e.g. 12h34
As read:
2h19
